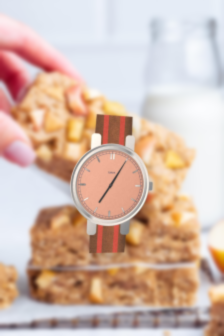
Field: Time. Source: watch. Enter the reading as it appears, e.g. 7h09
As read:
7h05
